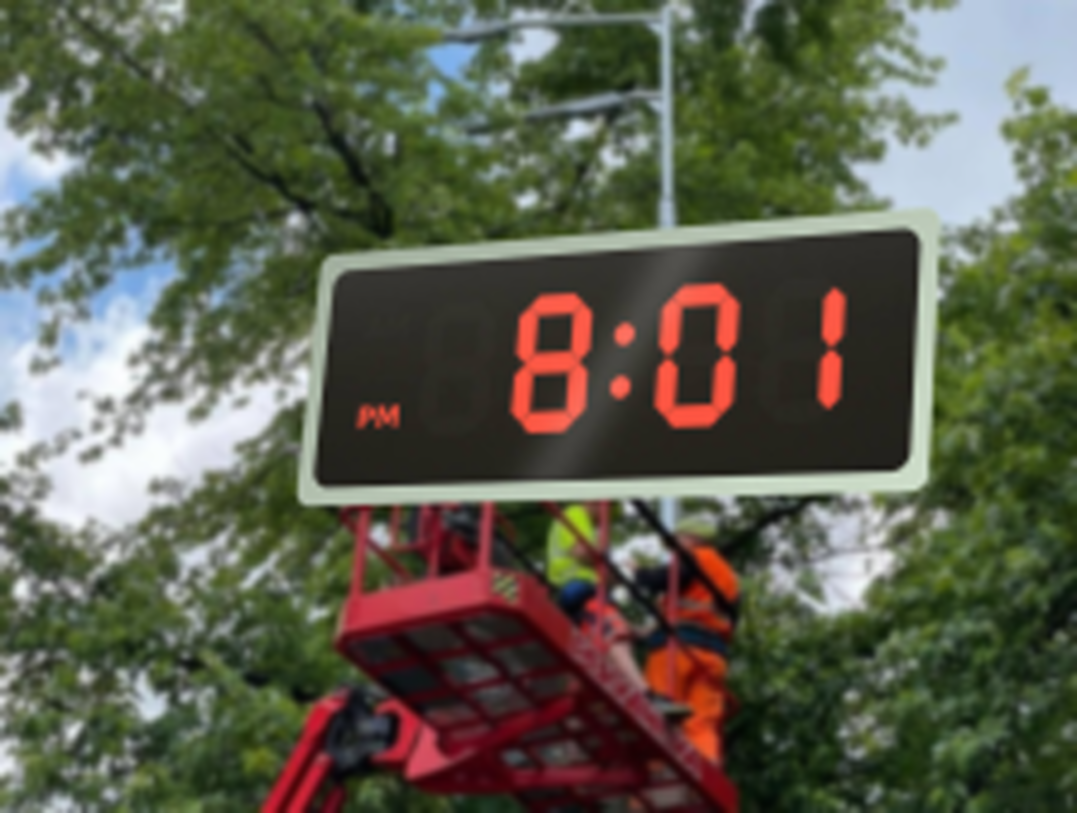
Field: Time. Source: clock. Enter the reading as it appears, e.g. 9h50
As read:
8h01
